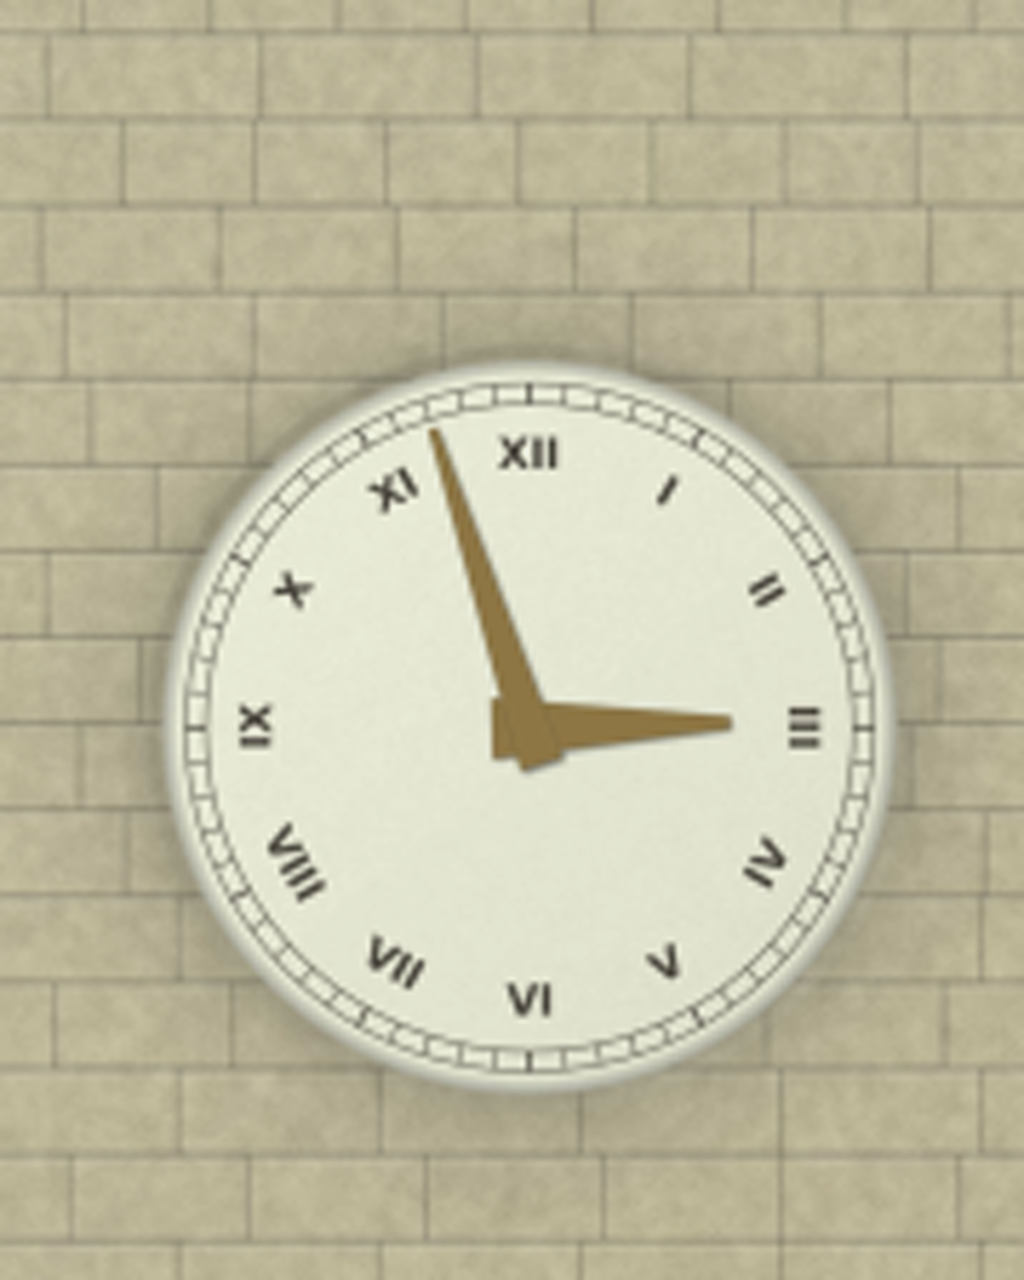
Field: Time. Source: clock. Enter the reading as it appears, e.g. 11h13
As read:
2h57
